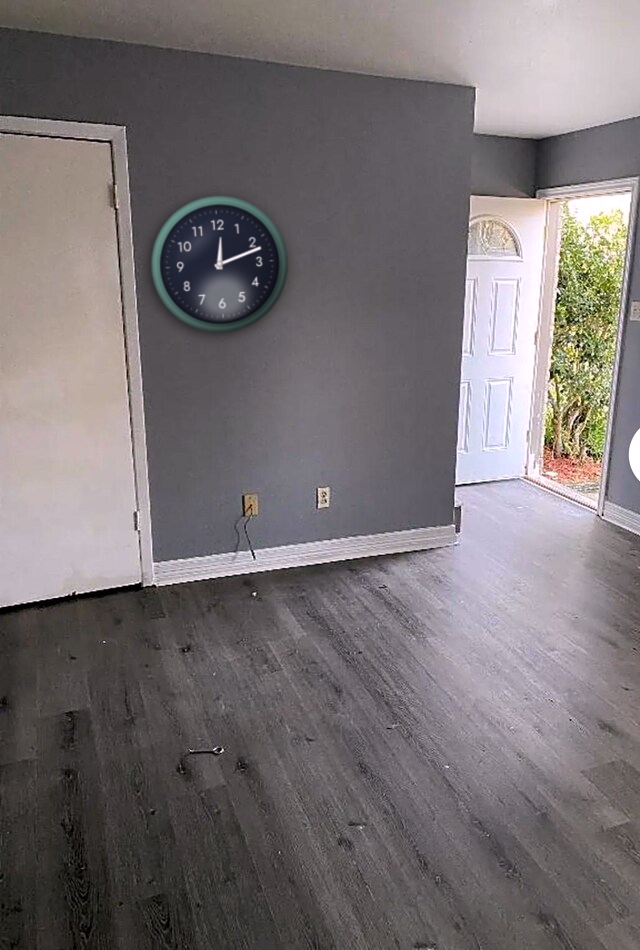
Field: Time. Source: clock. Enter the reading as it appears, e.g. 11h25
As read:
12h12
